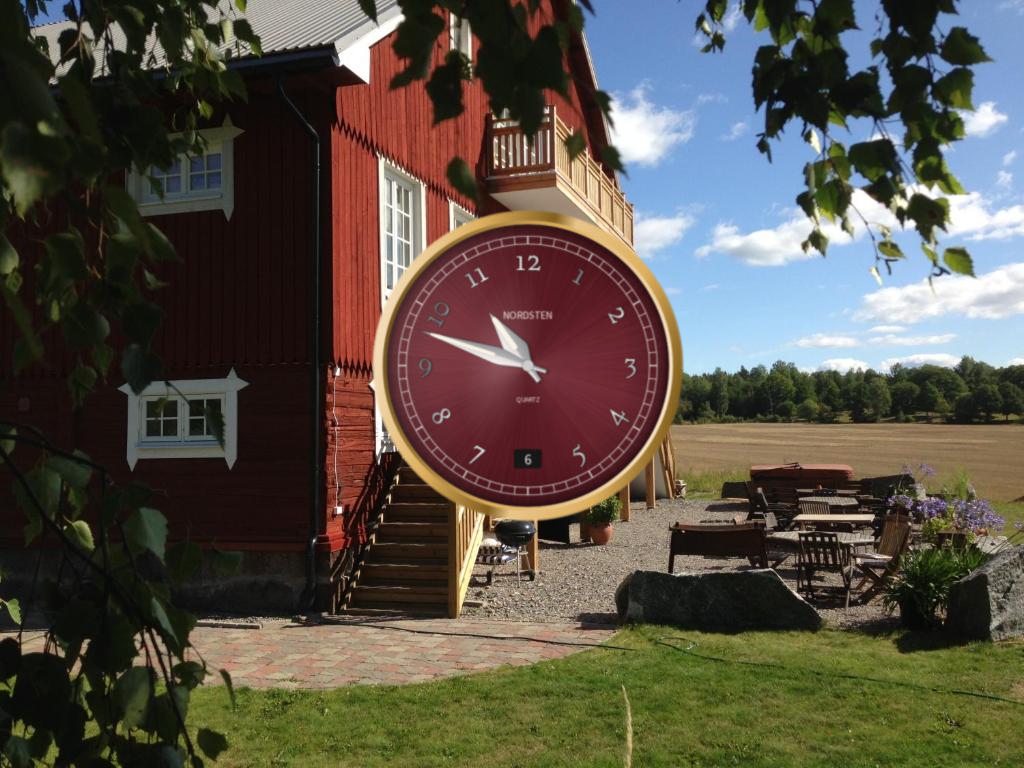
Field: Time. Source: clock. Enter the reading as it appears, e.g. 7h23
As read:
10h48
